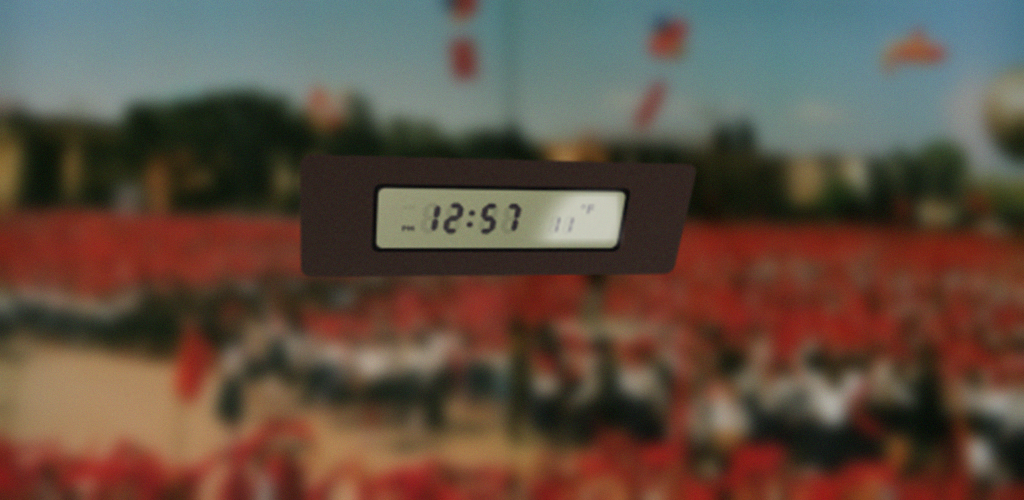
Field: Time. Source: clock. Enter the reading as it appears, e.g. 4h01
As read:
12h57
